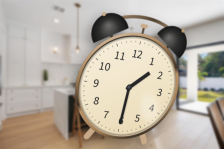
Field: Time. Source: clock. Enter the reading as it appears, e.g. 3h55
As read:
1h30
